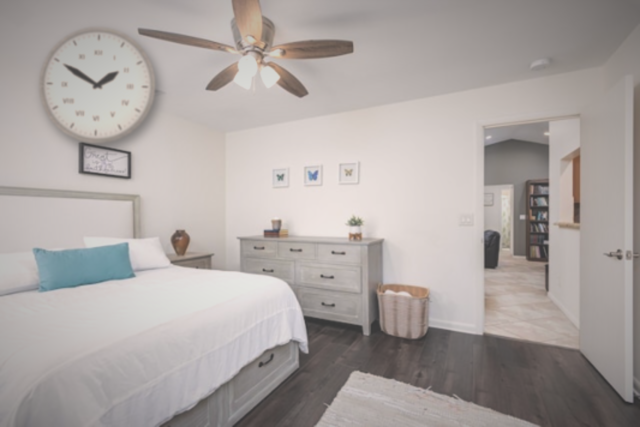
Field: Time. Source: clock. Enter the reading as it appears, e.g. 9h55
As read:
1h50
